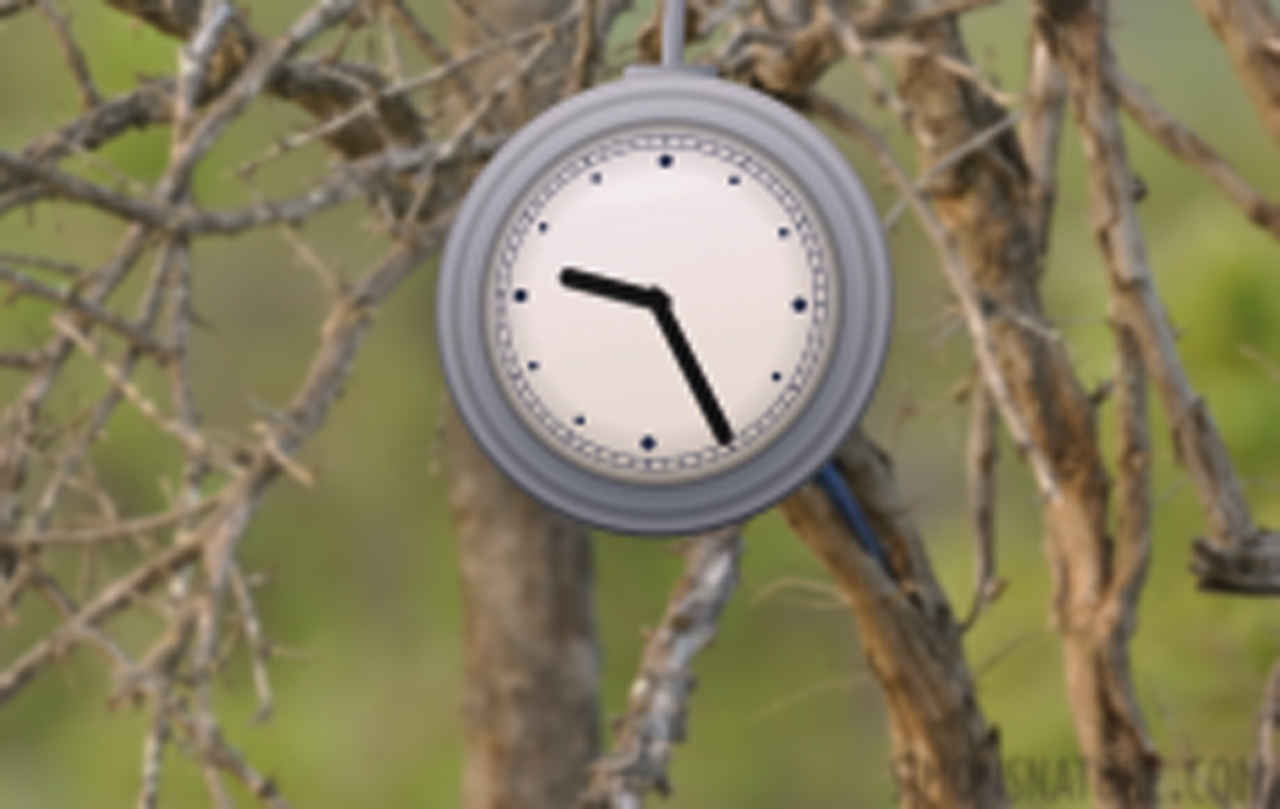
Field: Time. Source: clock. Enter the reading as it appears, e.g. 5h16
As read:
9h25
